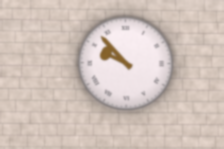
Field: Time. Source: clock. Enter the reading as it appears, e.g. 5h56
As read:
9h53
